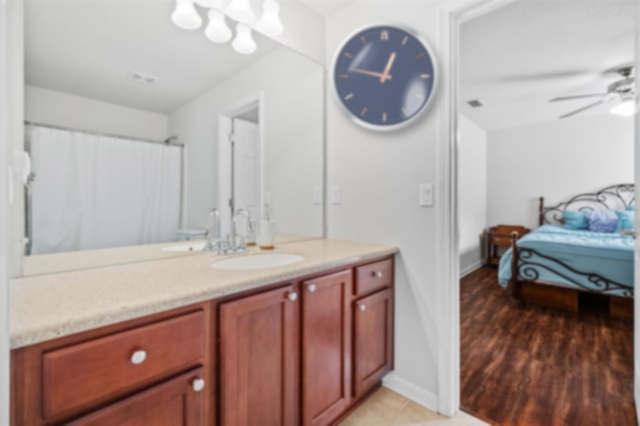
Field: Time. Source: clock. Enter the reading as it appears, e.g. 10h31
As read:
12h47
